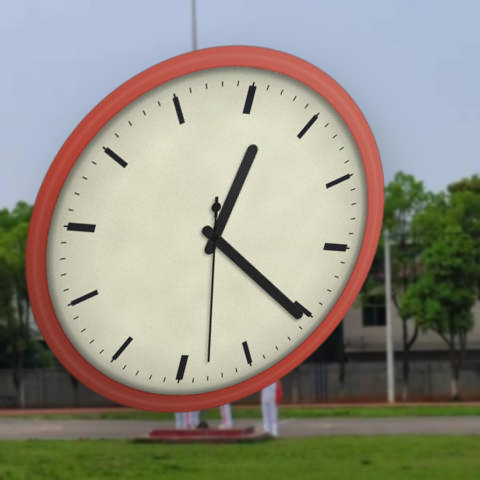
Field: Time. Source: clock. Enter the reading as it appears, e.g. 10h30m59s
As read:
12h20m28s
